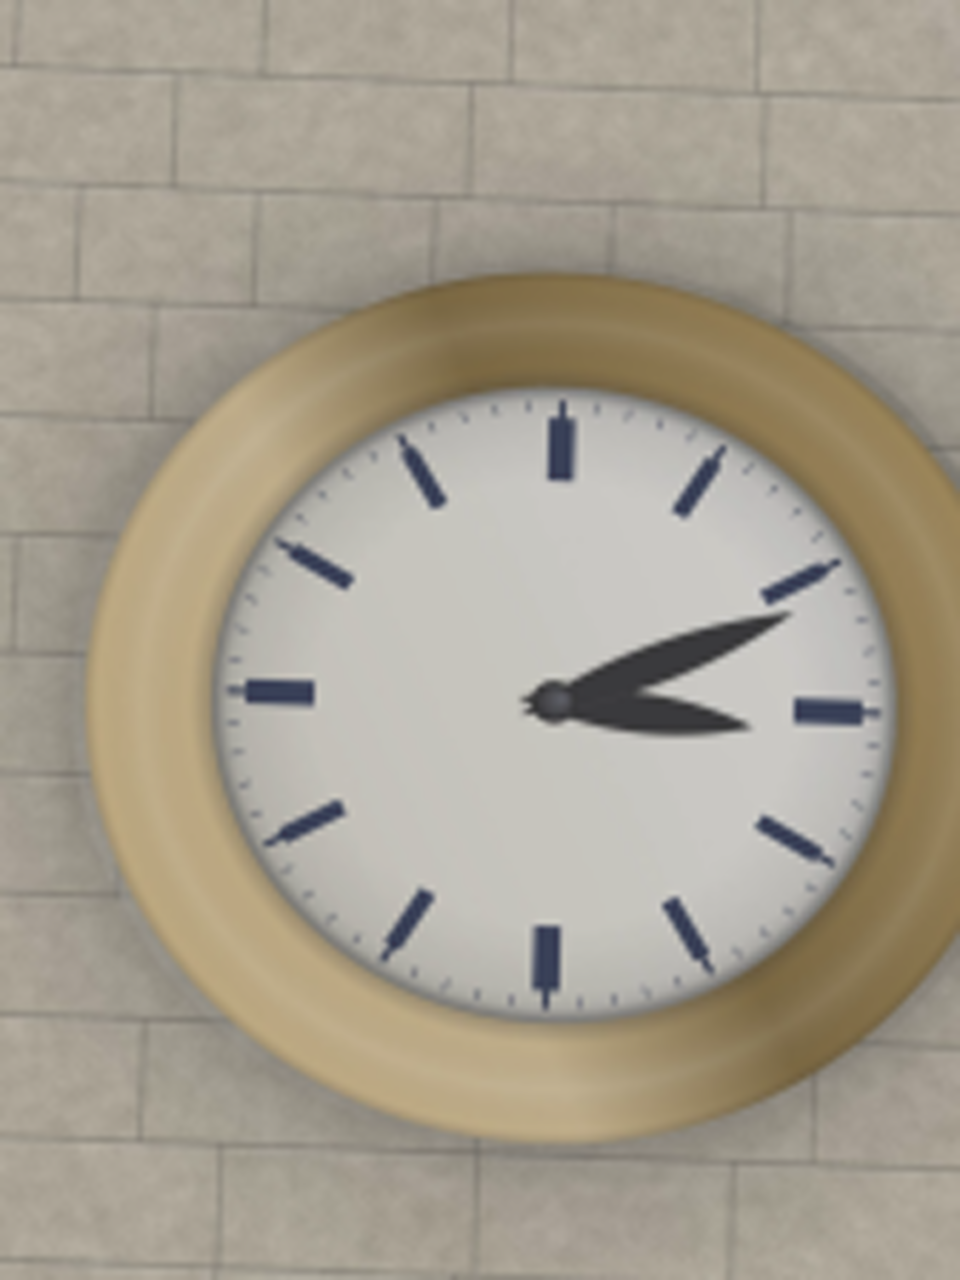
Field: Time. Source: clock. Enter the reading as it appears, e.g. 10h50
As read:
3h11
